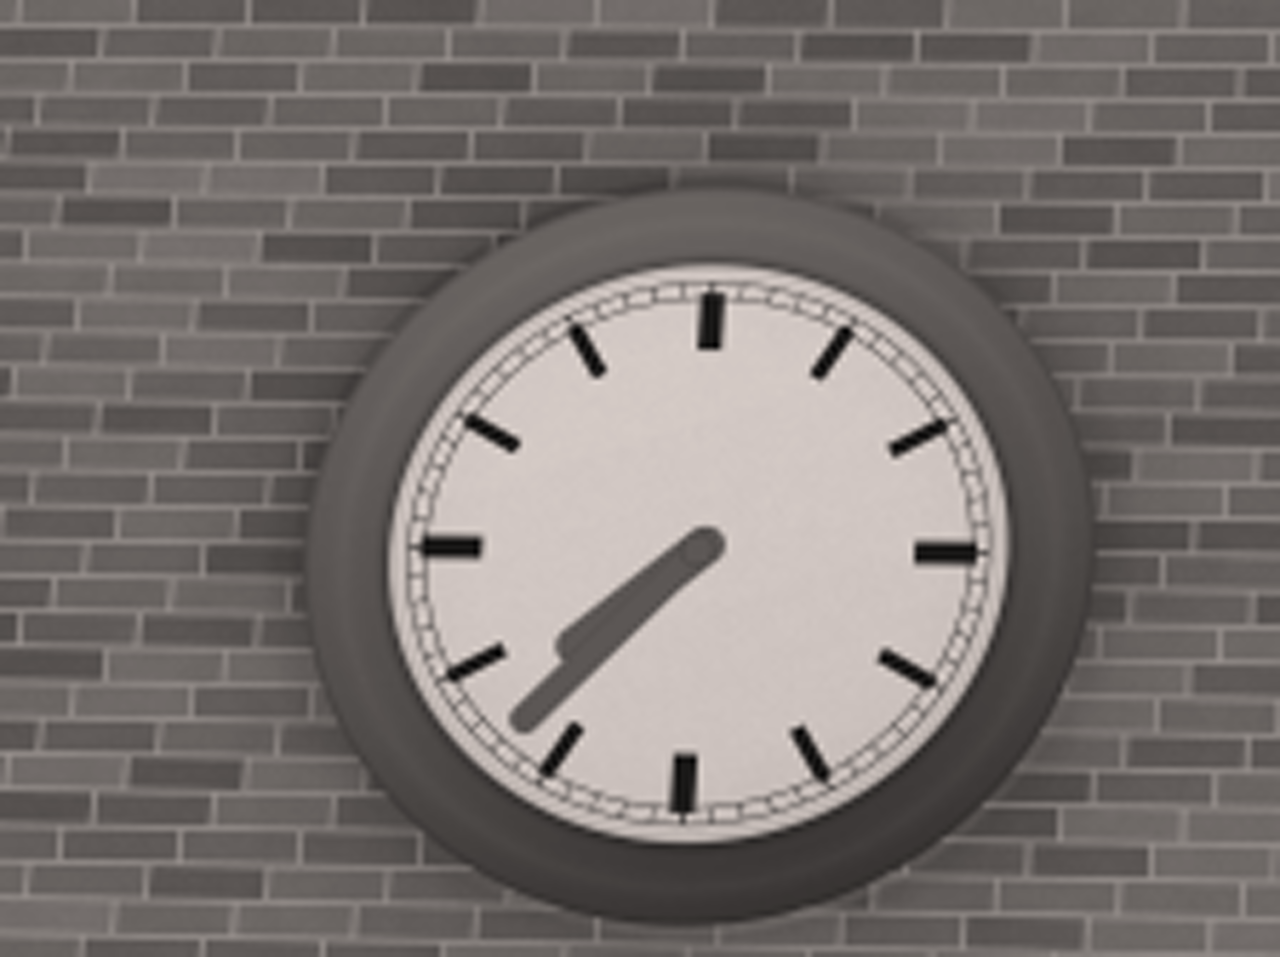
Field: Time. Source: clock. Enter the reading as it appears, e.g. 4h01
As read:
7h37
